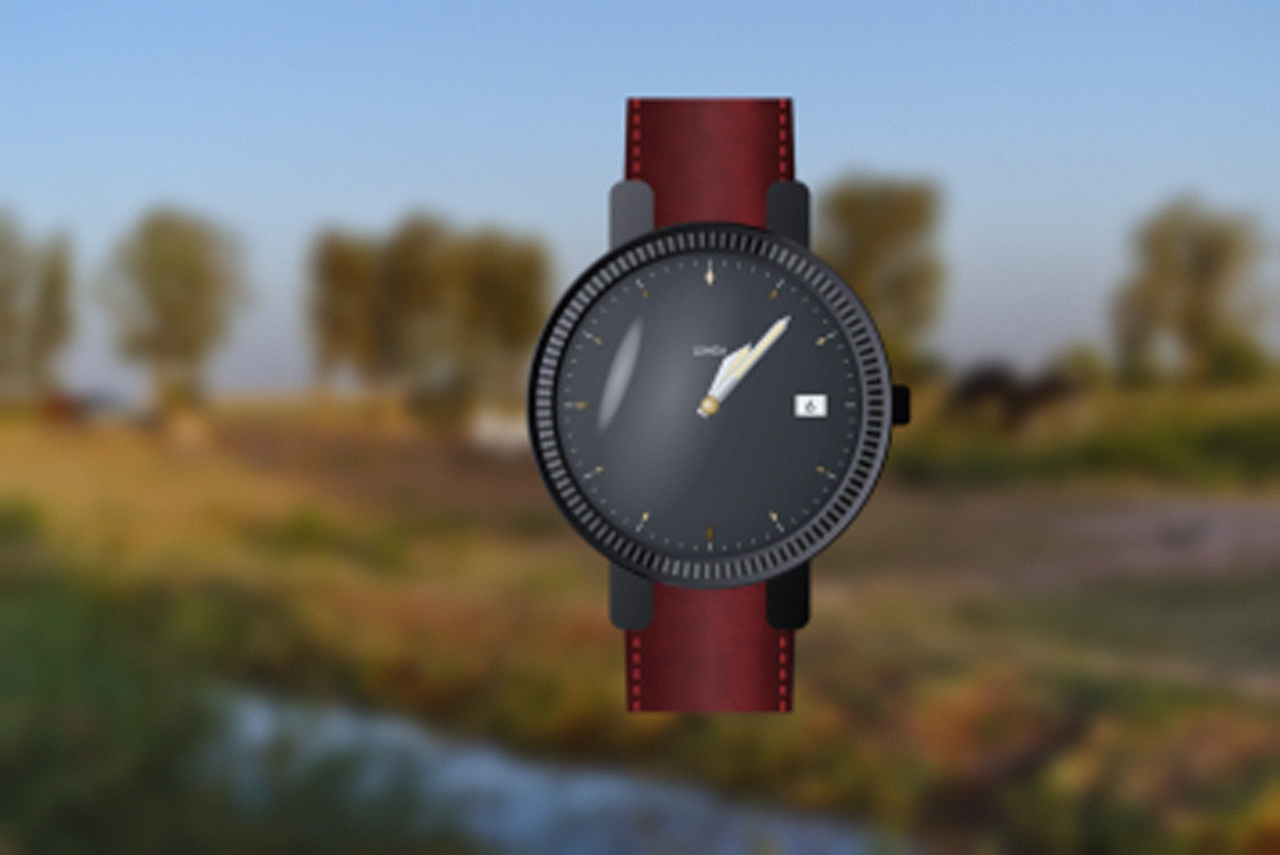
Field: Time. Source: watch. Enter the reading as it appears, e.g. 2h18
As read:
1h07
